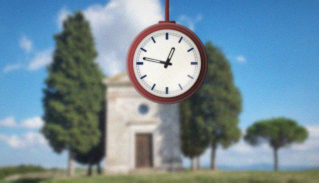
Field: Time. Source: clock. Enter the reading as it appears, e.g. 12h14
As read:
12h47
